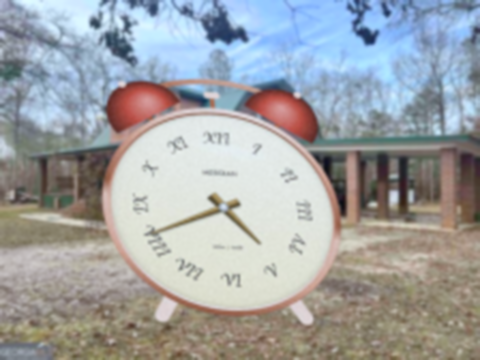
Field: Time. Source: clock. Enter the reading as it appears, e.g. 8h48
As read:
4h41
